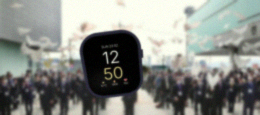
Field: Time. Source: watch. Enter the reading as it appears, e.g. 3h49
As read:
12h50
